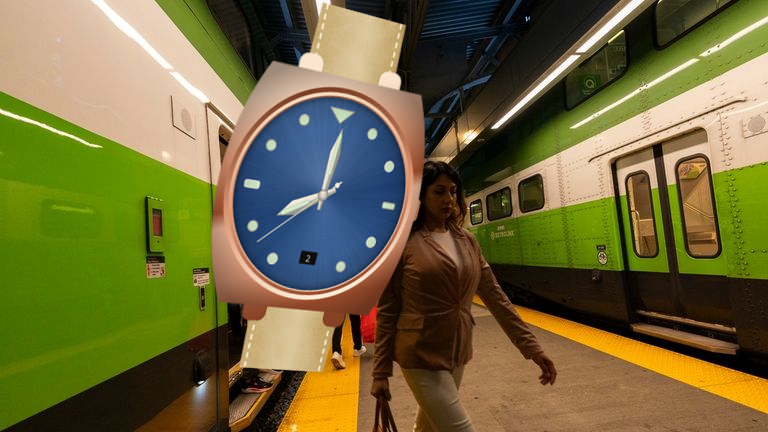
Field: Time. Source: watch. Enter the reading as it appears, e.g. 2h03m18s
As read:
8h00m38s
